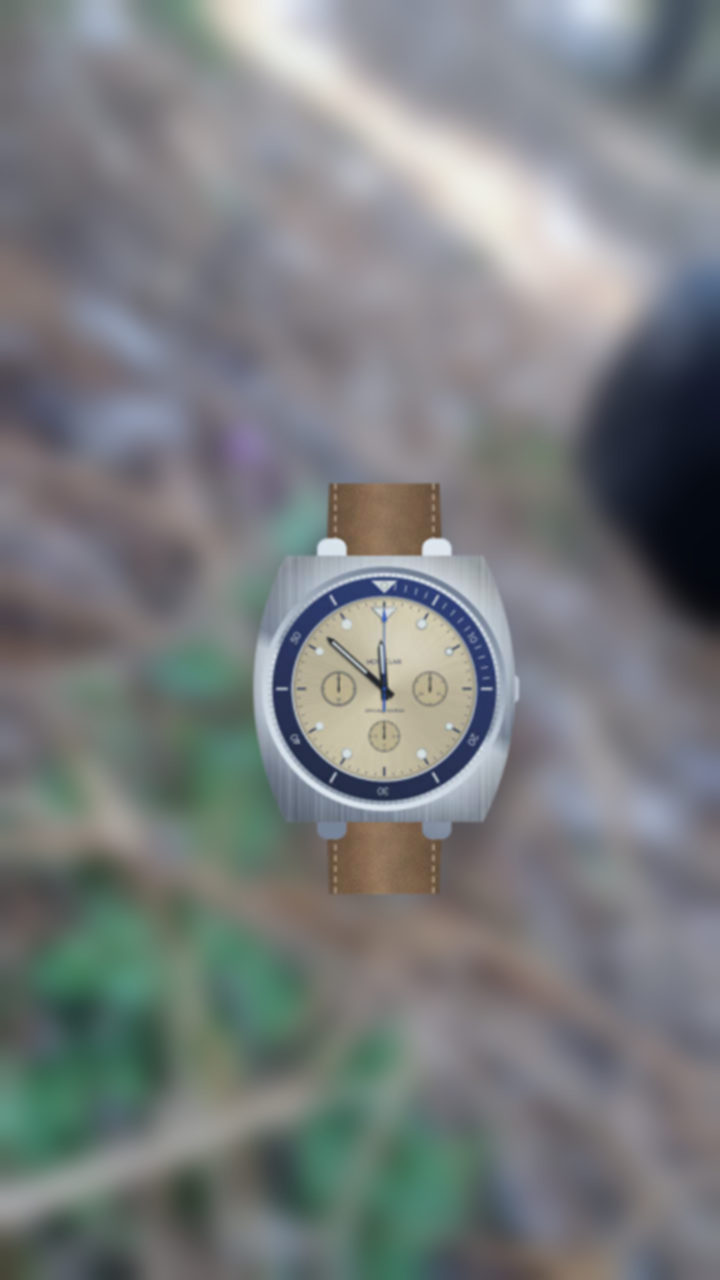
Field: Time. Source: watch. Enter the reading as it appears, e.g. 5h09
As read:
11h52
